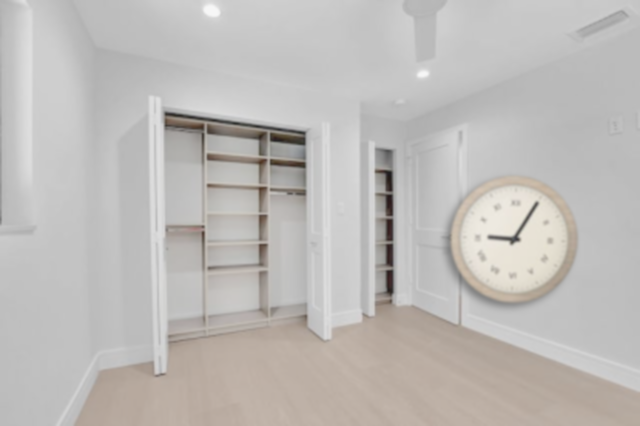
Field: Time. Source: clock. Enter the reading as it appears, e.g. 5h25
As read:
9h05
